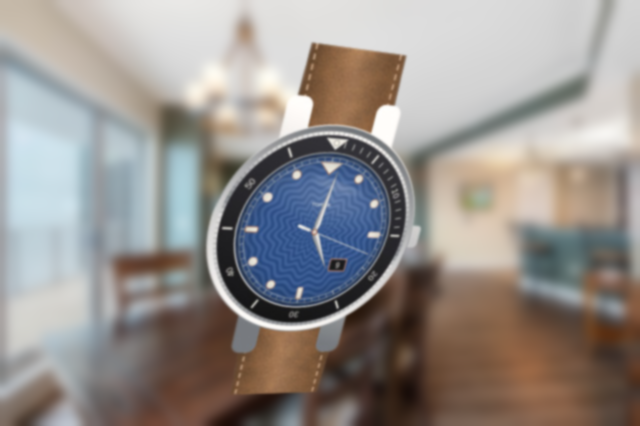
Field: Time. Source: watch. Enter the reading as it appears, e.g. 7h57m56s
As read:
5h01m18s
